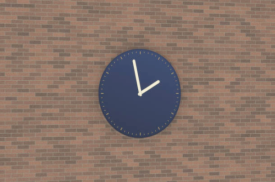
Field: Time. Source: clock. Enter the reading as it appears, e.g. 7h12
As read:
1h58
